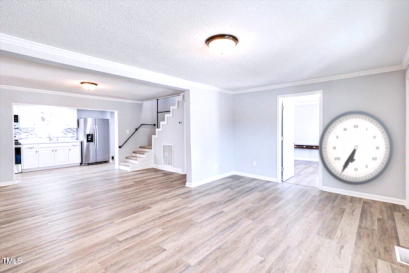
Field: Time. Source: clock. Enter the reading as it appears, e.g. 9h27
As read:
6h35
